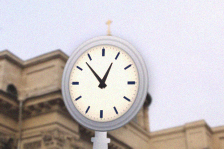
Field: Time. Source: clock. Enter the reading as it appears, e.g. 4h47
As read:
12h53
